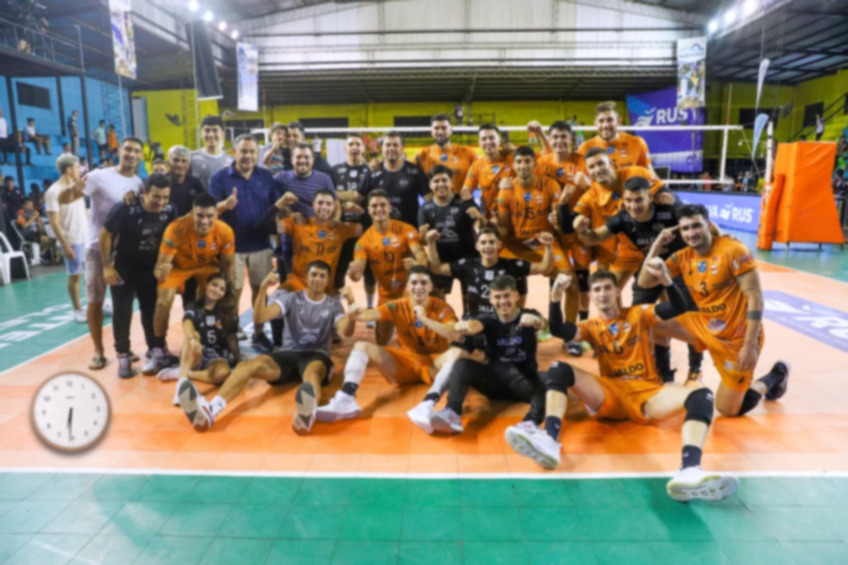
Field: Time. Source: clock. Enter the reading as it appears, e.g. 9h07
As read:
6h31
